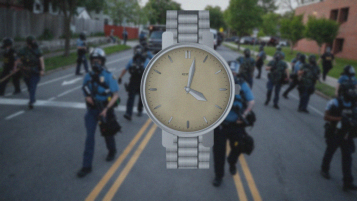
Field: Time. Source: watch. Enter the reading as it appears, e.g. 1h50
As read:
4h02
